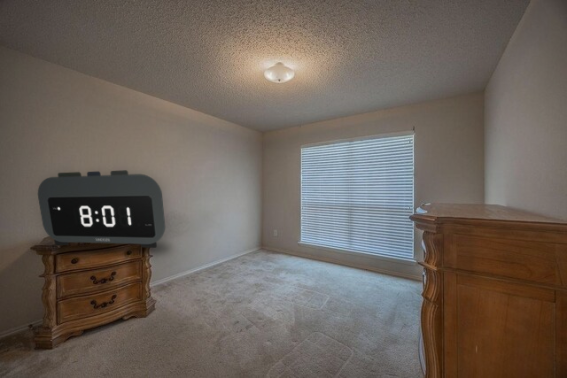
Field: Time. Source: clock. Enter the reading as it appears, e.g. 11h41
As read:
8h01
